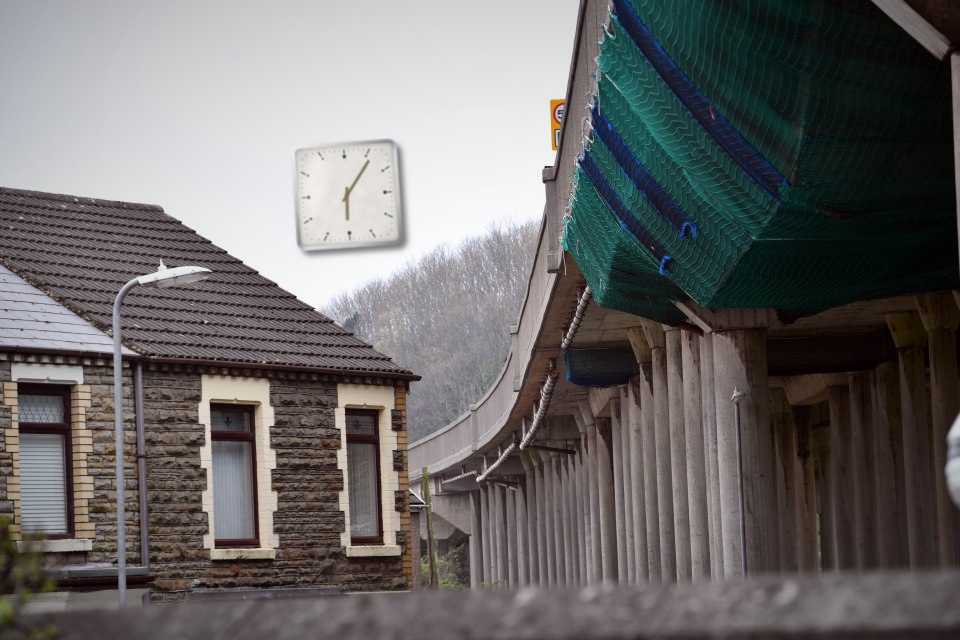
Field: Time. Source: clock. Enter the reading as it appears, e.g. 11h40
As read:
6h06
